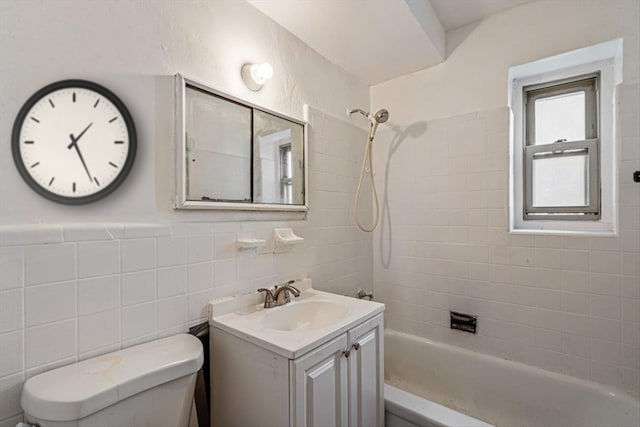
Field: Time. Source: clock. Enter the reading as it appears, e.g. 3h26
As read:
1h26
